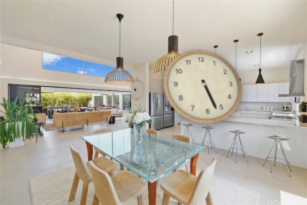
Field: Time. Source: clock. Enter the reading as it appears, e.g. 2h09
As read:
5h27
